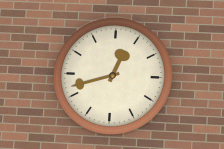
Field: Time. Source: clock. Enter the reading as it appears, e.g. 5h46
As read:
12h42
